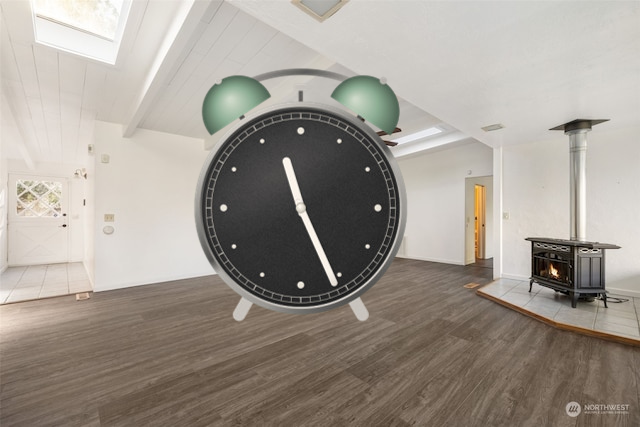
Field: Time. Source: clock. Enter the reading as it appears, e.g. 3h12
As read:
11h26
